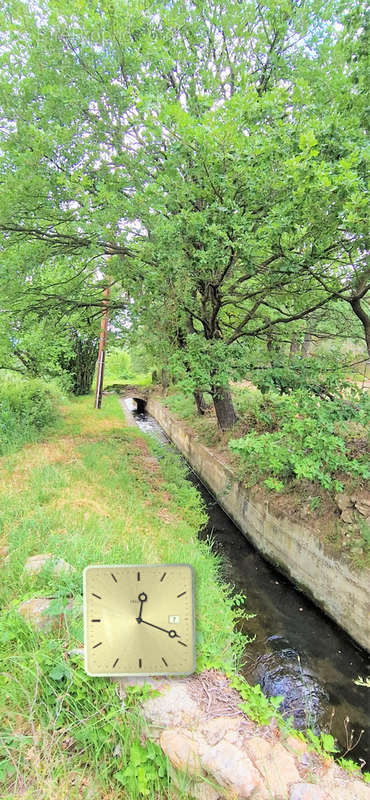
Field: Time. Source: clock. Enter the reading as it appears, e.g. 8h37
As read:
12h19
